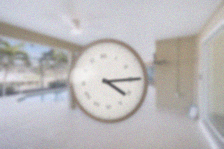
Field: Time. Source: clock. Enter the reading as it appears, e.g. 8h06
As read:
4h15
